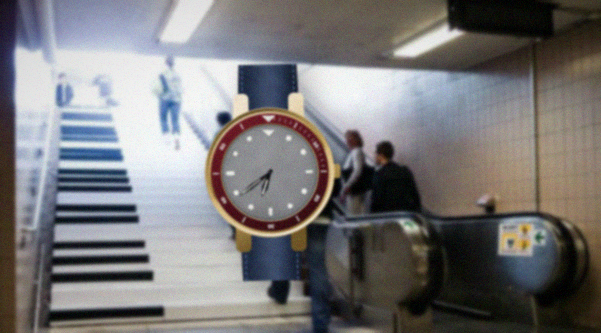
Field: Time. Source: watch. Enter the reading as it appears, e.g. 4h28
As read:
6h39
